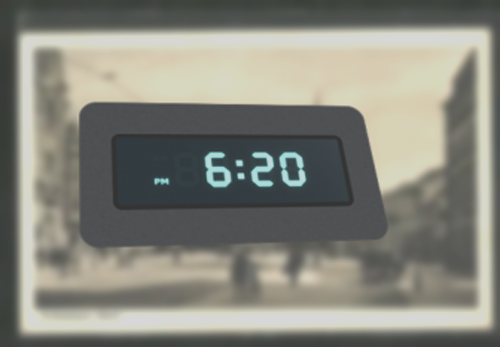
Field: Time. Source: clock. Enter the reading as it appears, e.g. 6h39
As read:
6h20
